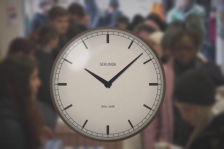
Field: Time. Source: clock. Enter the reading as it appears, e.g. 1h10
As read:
10h08
